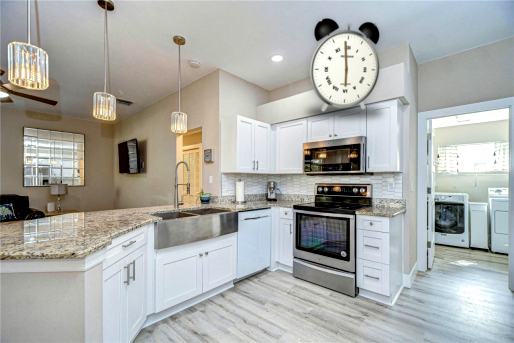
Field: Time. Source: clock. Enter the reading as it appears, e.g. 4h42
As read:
5h59
